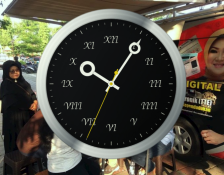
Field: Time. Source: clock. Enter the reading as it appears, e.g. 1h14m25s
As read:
10h05m34s
